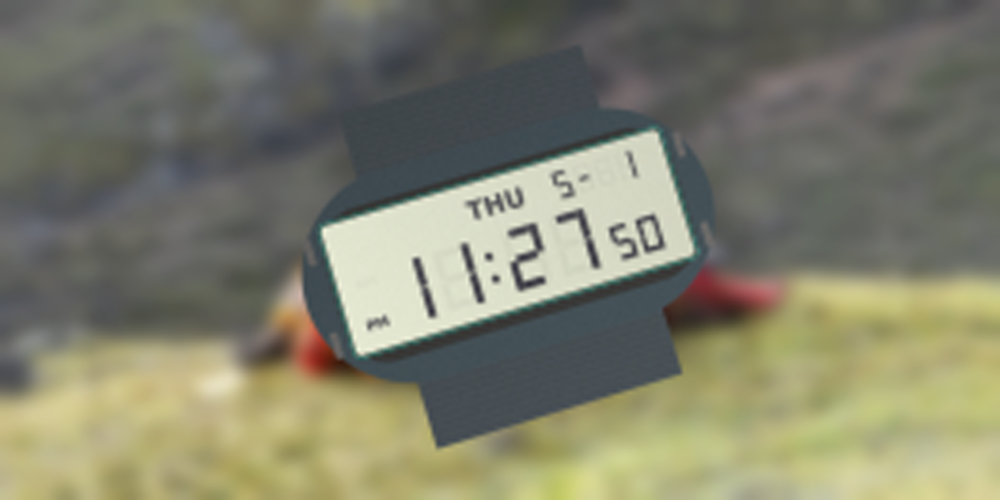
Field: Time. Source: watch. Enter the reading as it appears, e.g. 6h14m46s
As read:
11h27m50s
